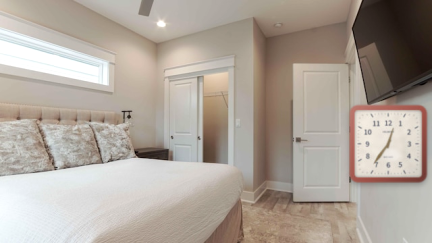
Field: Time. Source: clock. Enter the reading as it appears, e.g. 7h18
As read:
12h36
